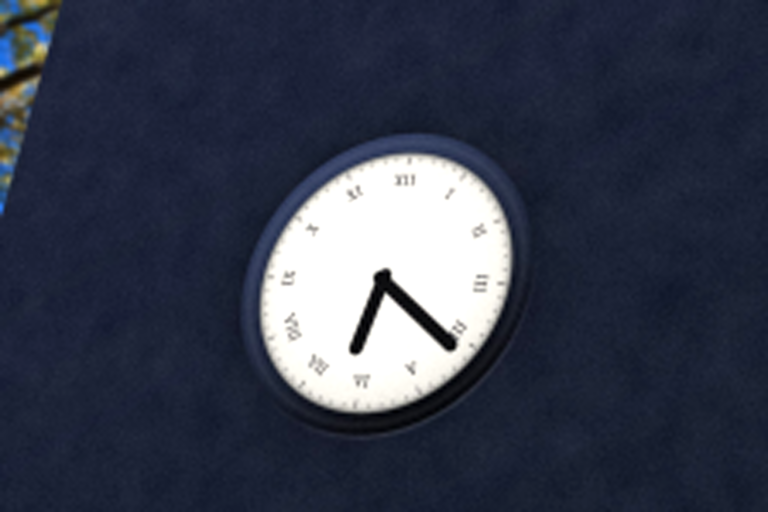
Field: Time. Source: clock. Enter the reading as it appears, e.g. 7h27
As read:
6h21
